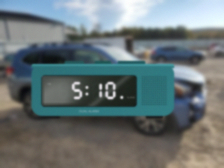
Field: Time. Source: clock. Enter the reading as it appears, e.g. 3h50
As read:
5h10
